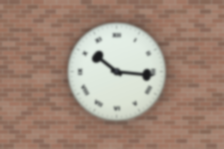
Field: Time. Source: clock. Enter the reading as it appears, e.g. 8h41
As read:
10h16
